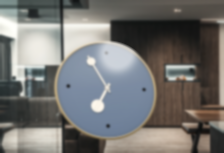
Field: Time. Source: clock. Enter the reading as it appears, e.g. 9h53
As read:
6h55
